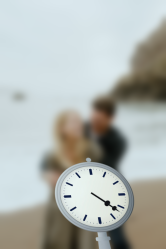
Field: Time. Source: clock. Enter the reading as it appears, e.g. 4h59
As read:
4h22
